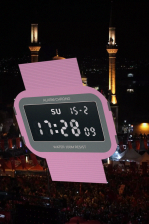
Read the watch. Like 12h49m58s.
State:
17h28m09s
